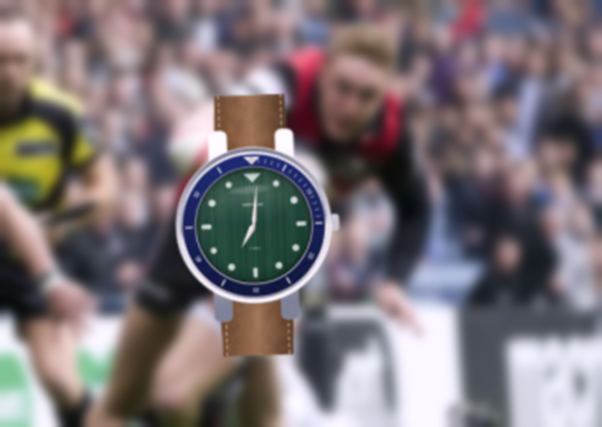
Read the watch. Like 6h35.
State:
7h01
